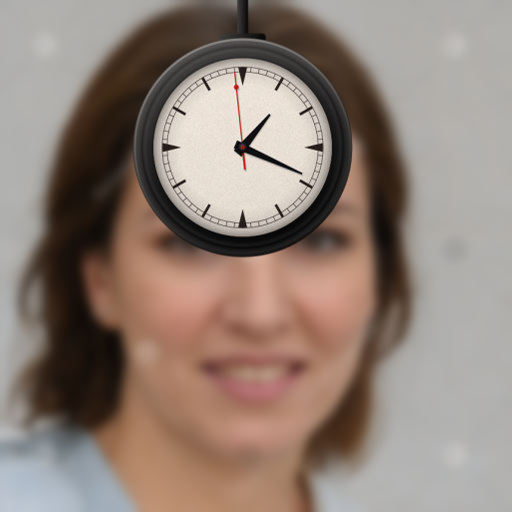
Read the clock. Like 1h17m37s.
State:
1h18m59s
